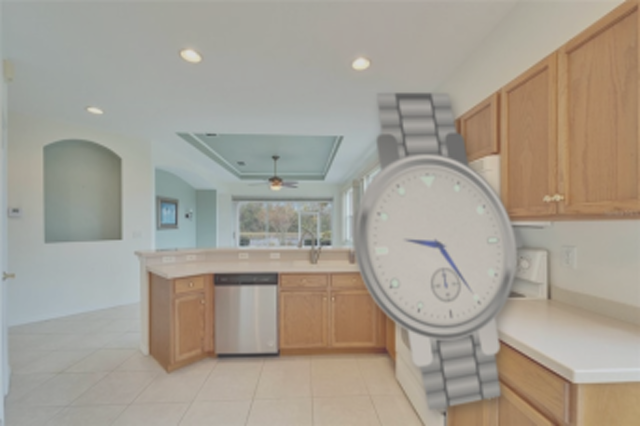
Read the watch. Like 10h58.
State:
9h25
